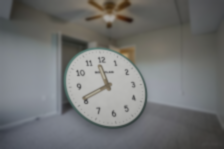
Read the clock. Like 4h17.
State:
11h41
